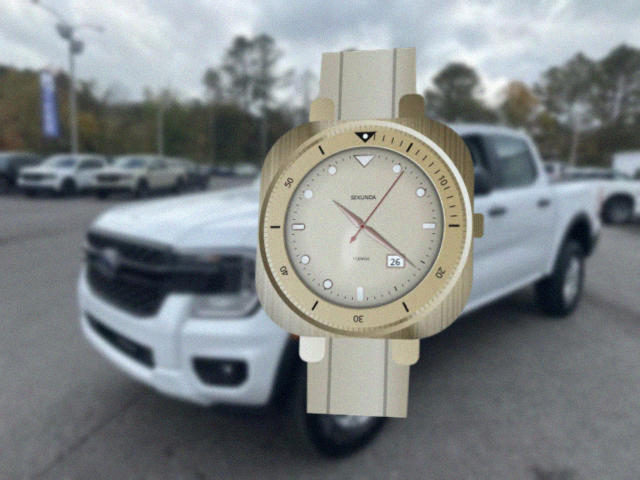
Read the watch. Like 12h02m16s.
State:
10h21m06s
